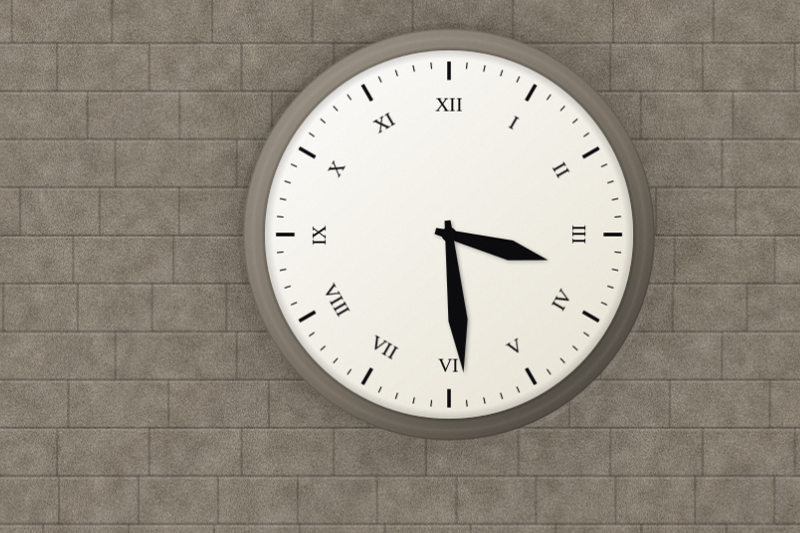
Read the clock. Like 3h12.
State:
3h29
